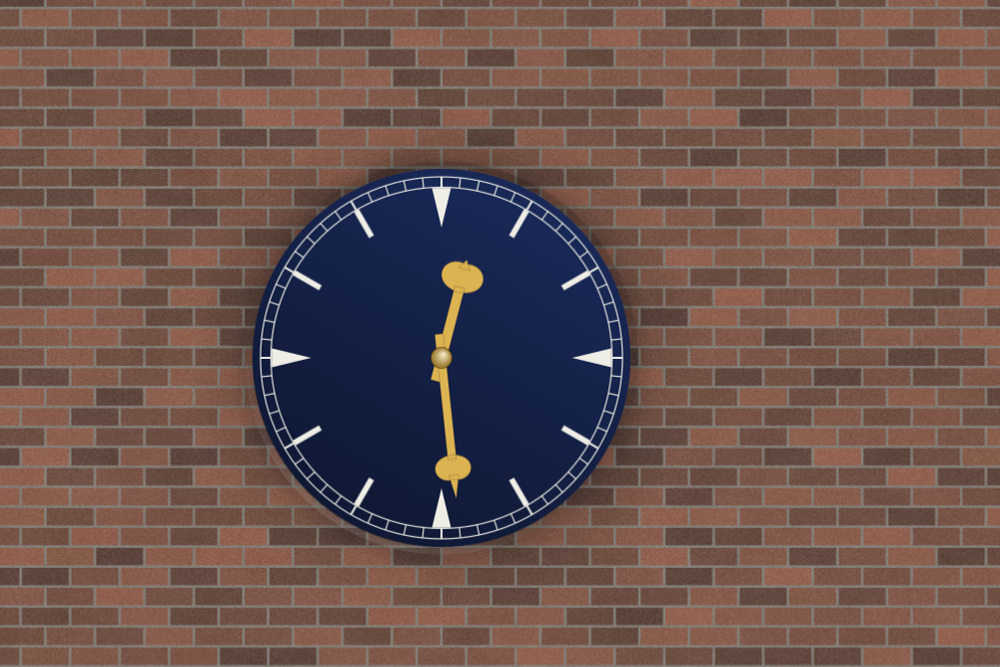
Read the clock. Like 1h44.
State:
12h29
